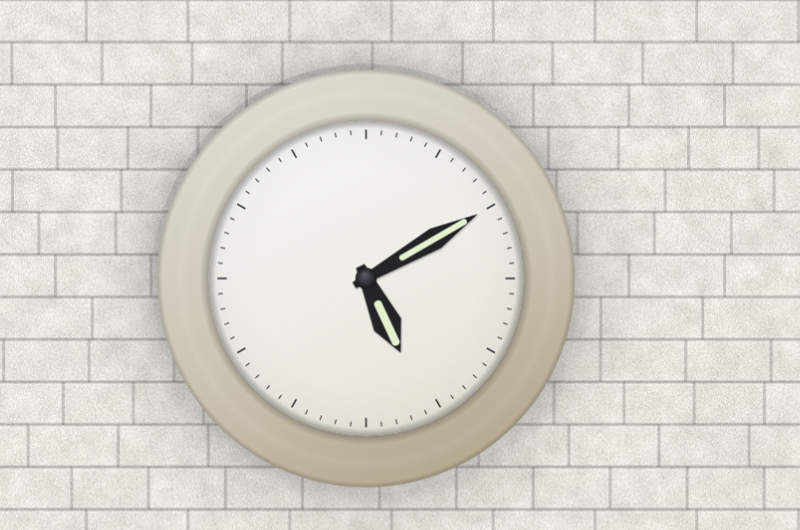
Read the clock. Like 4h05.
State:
5h10
